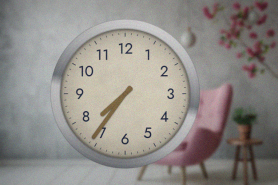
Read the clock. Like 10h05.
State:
7h36
